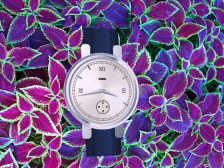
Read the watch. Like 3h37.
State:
3h43
